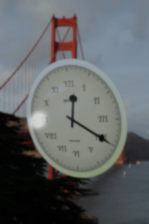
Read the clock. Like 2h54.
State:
12h20
